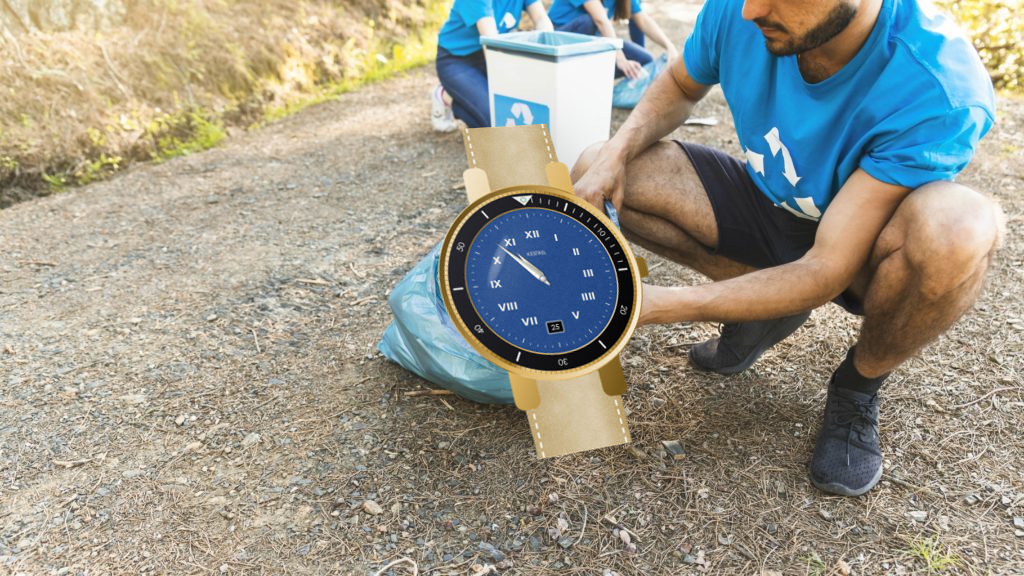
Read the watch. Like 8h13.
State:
10h53
